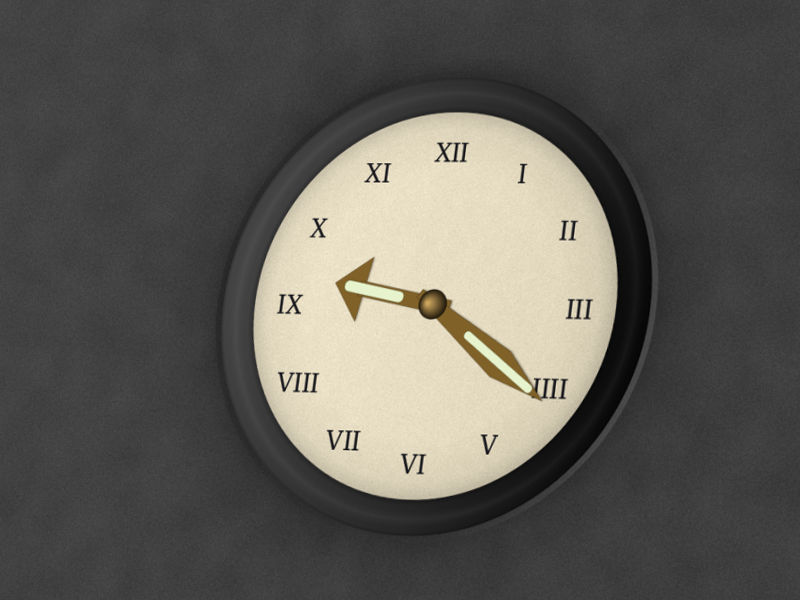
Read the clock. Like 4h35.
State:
9h21
